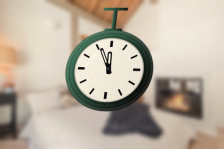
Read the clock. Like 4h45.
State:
11h56
